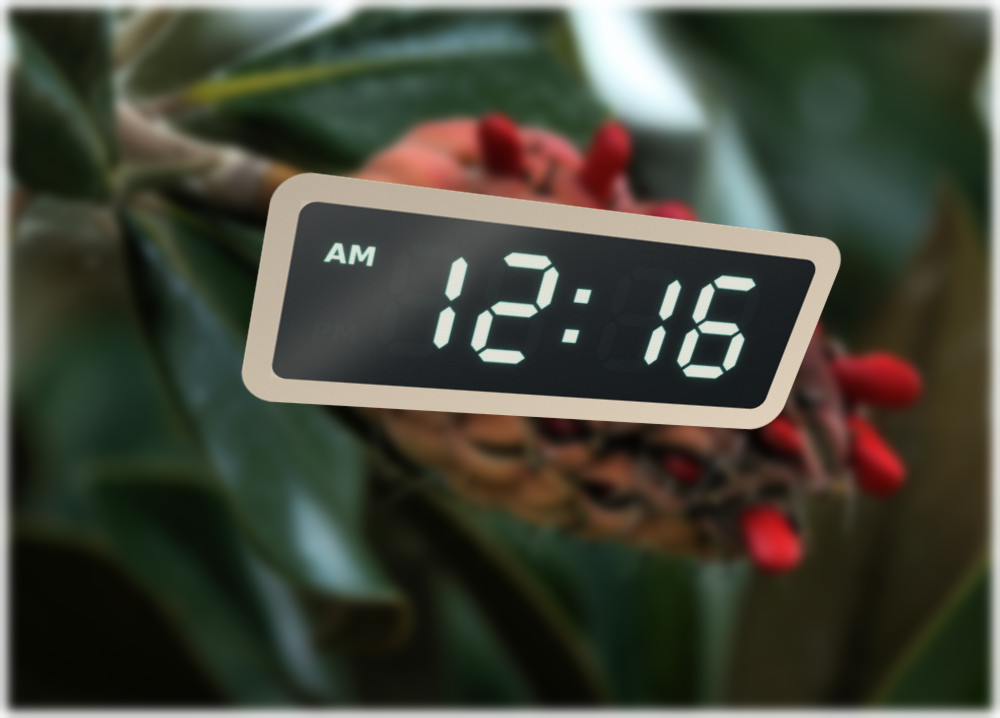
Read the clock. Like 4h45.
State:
12h16
